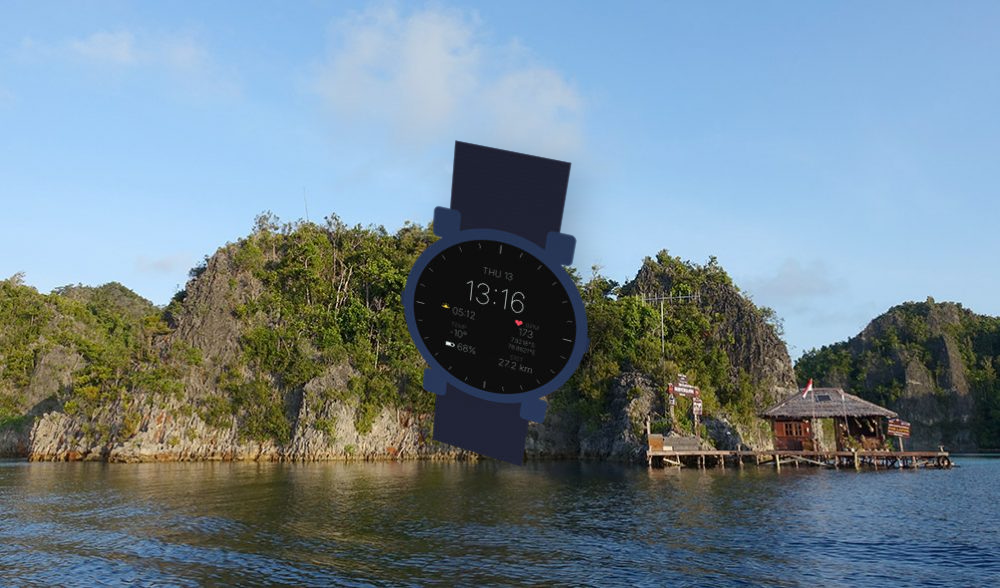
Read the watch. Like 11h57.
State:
13h16
